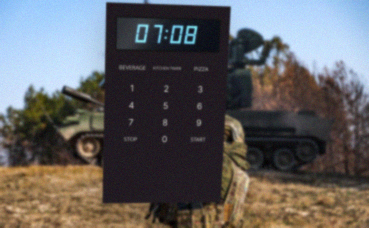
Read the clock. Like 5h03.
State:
7h08
